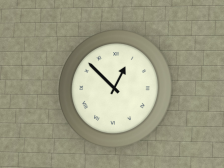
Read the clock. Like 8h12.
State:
12h52
